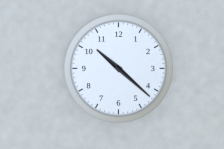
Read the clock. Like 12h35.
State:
10h22
